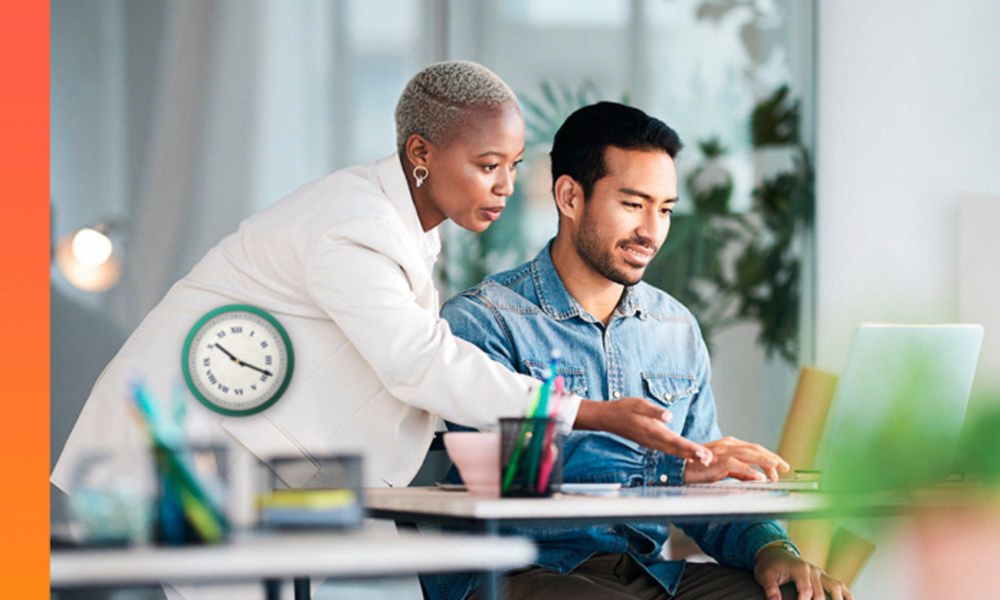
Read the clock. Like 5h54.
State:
10h19
